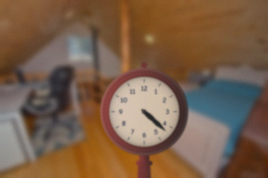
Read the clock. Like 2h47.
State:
4h22
